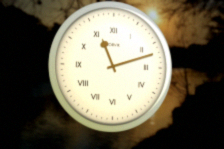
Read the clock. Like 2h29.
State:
11h12
